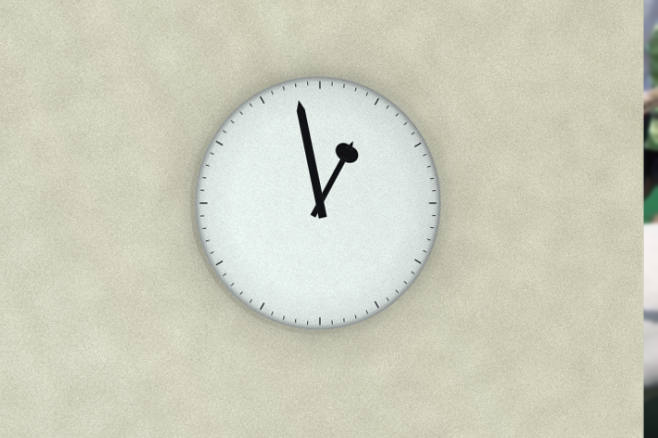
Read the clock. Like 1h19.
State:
12h58
